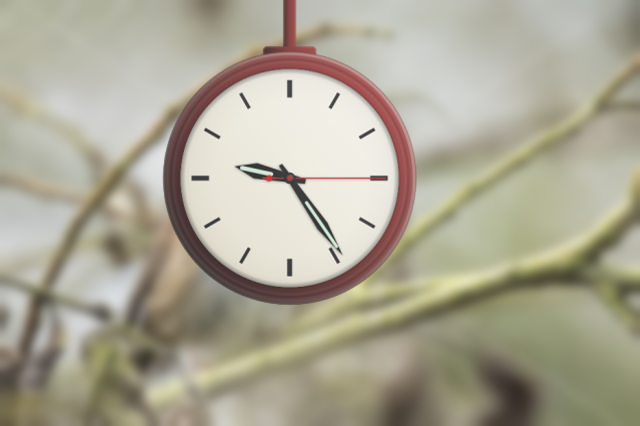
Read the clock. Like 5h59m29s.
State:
9h24m15s
